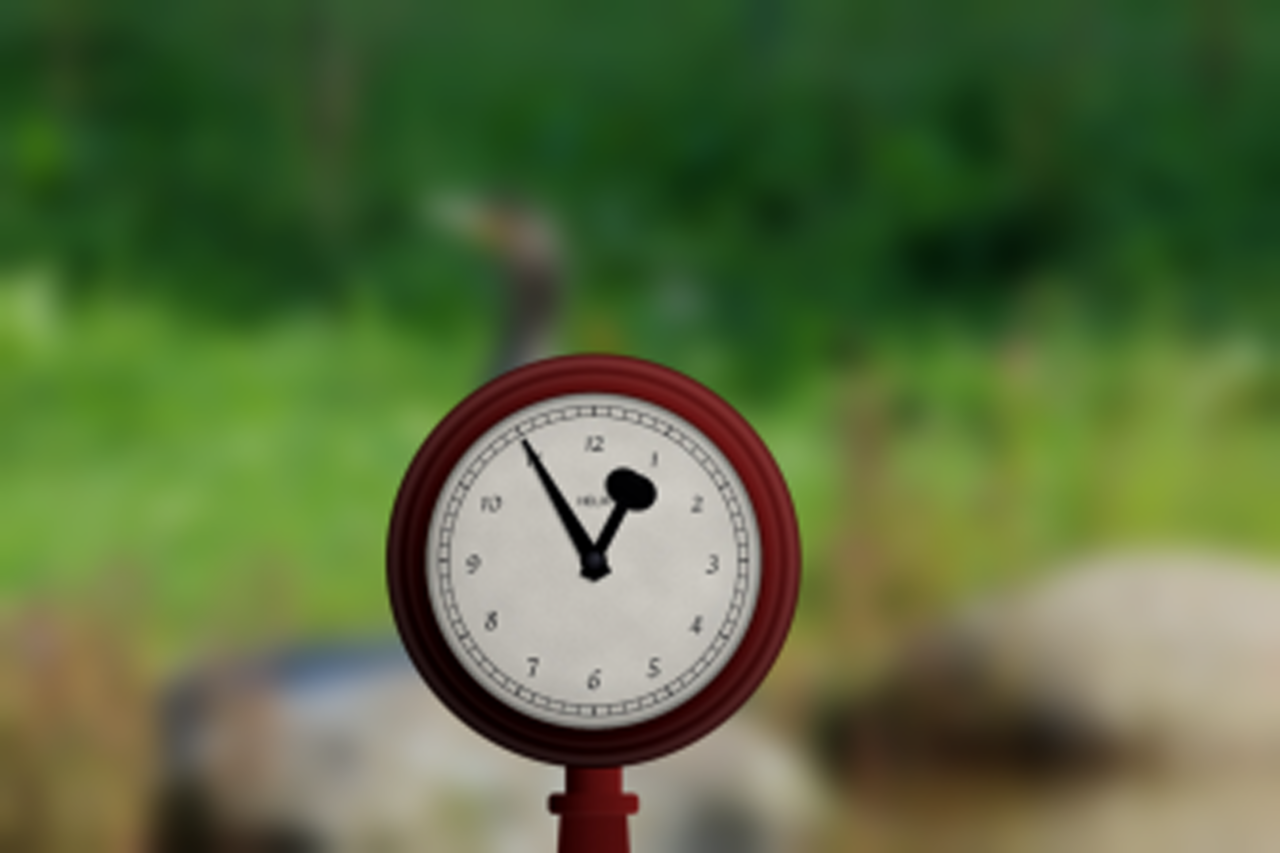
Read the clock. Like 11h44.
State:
12h55
